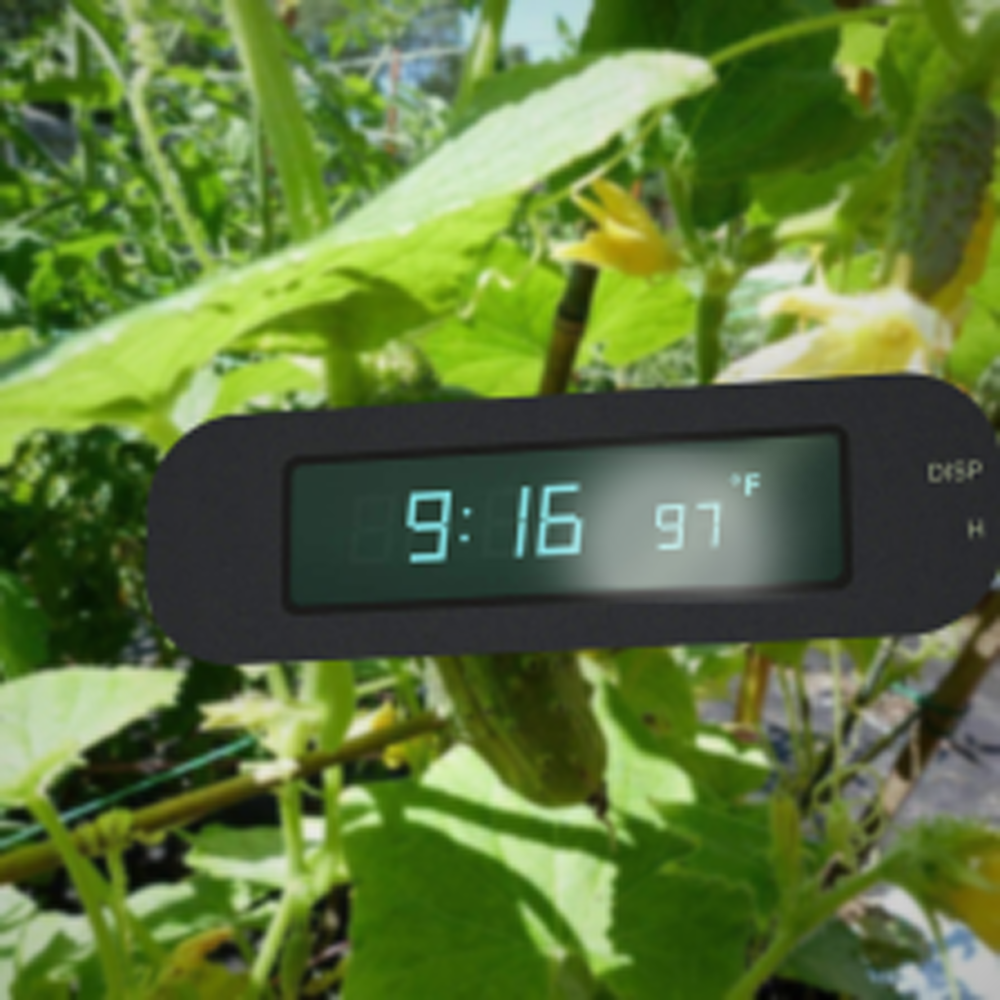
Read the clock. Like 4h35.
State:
9h16
